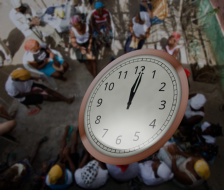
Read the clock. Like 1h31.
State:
12h01
